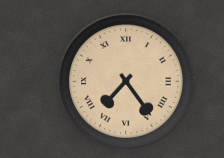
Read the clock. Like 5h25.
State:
7h24
